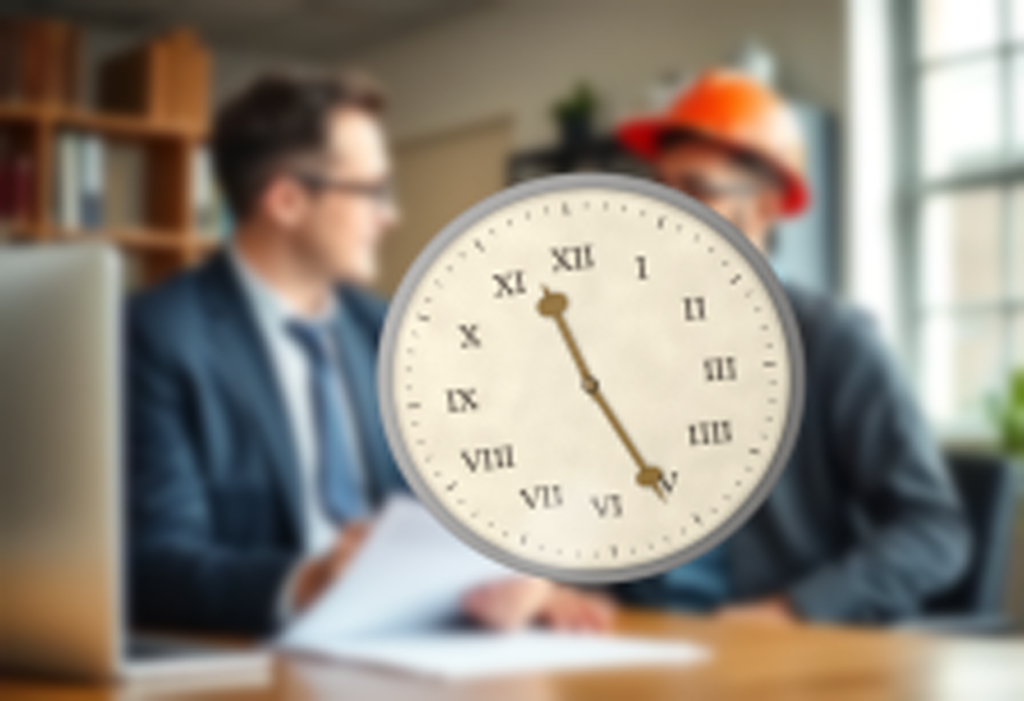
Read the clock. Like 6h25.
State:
11h26
